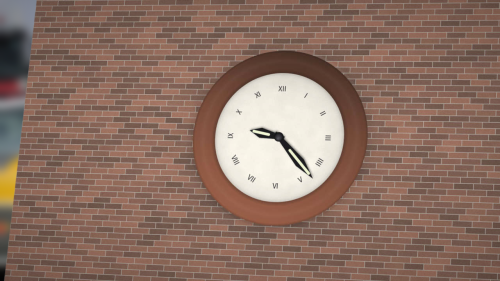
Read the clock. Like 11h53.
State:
9h23
